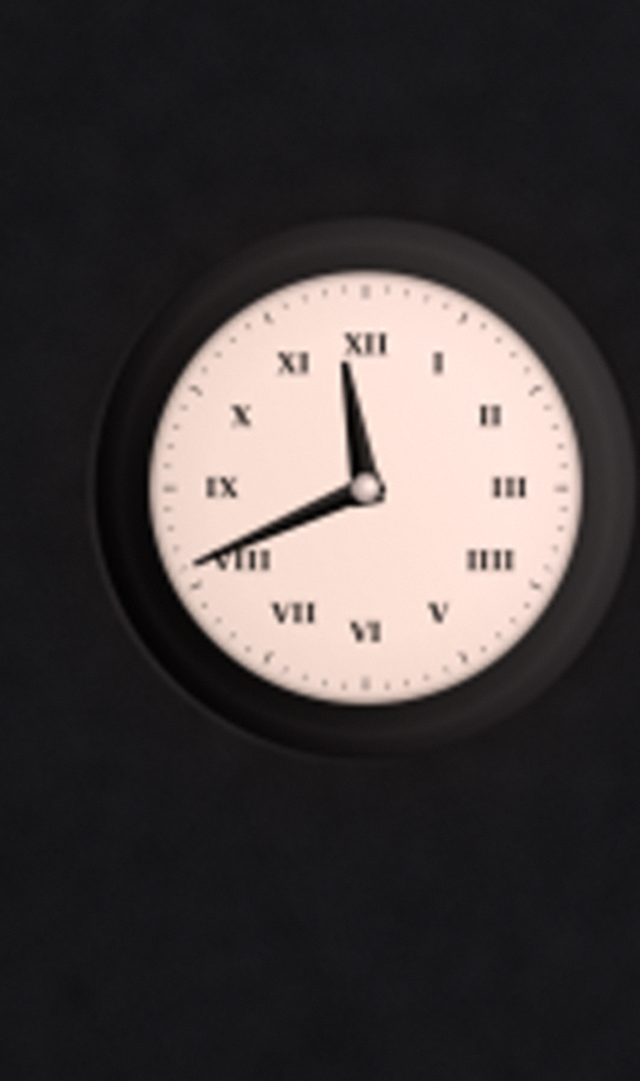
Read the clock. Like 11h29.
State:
11h41
